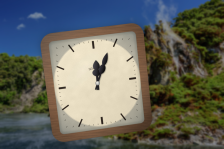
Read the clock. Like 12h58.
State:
12h04
